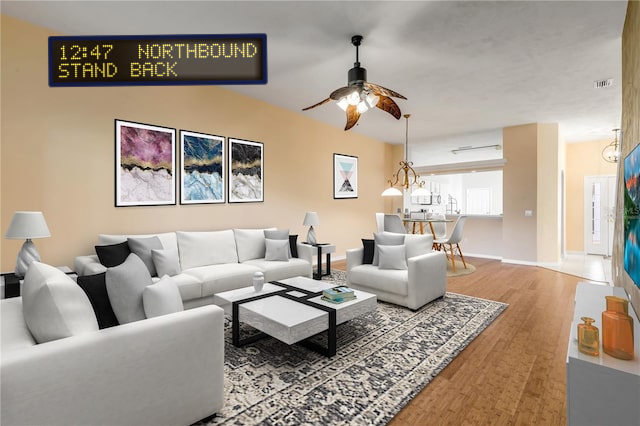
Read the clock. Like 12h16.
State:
12h47
